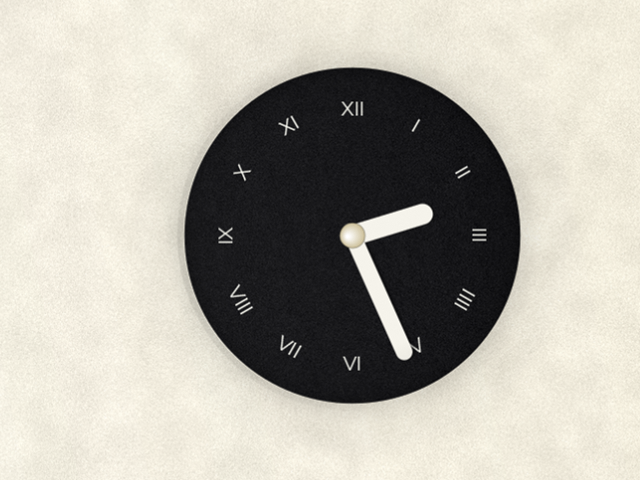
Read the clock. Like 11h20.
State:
2h26
